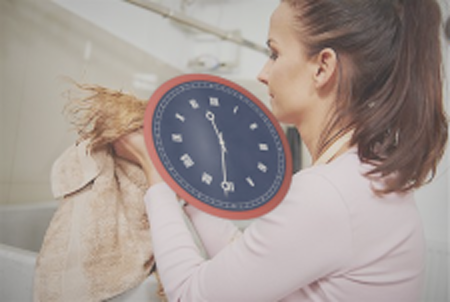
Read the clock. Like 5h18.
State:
11h31
